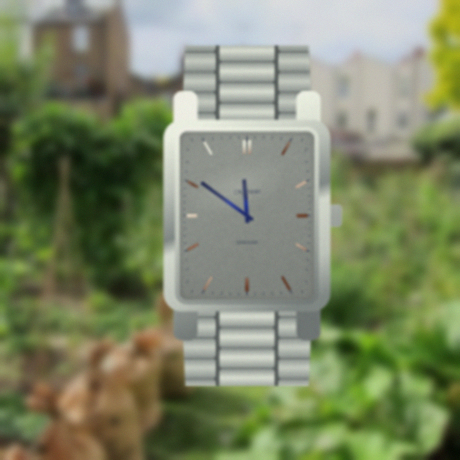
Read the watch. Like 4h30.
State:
11h51
